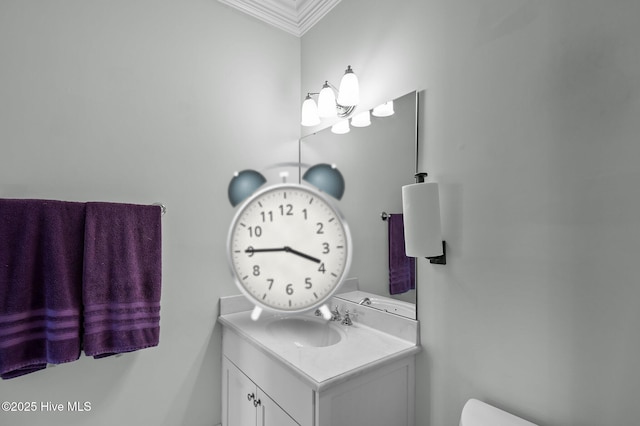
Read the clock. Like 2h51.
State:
3h45
